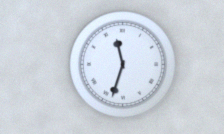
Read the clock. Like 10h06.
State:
11h33
